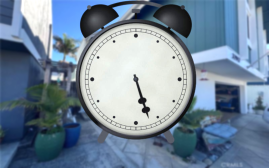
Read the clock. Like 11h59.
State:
5h27
